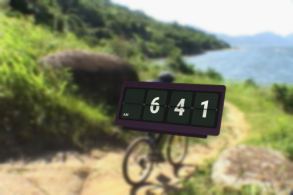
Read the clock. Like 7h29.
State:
6h41
